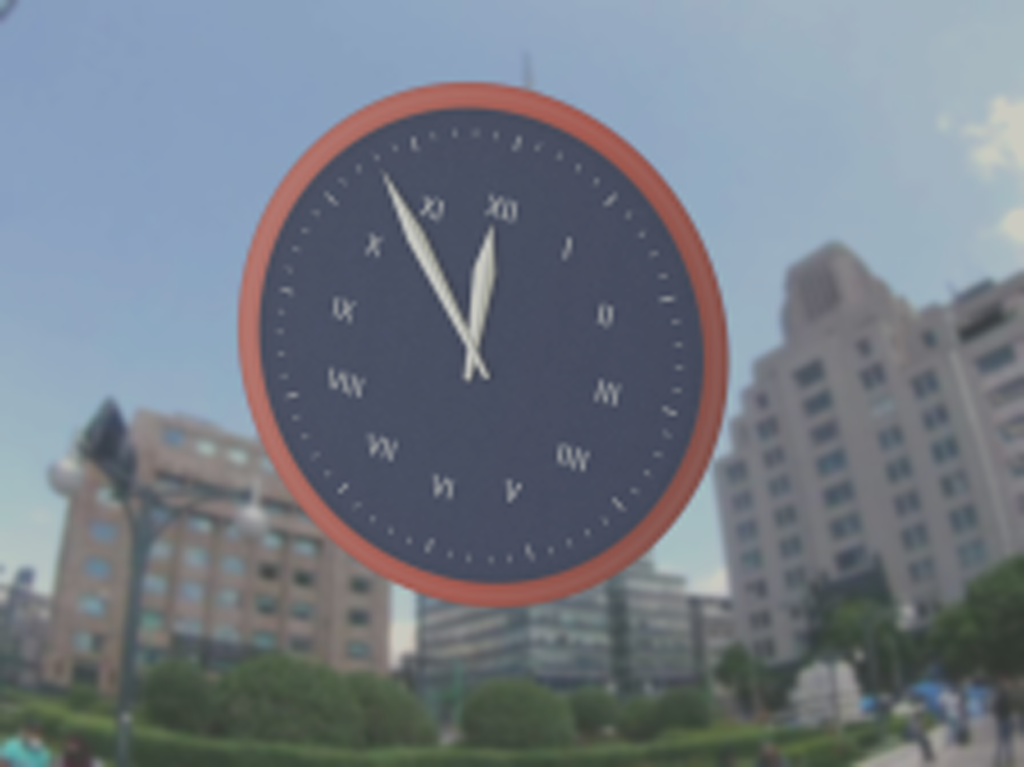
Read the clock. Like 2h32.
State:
11h53
